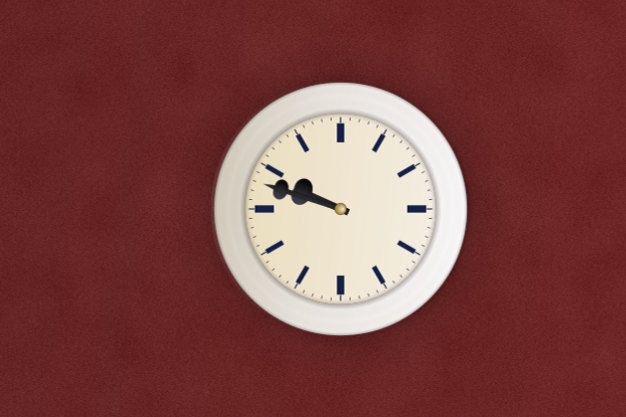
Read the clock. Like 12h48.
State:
9h48
